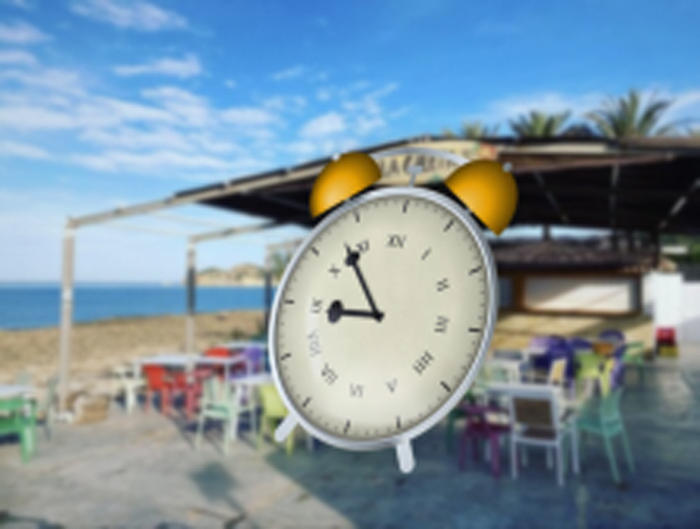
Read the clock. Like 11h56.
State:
8h53
